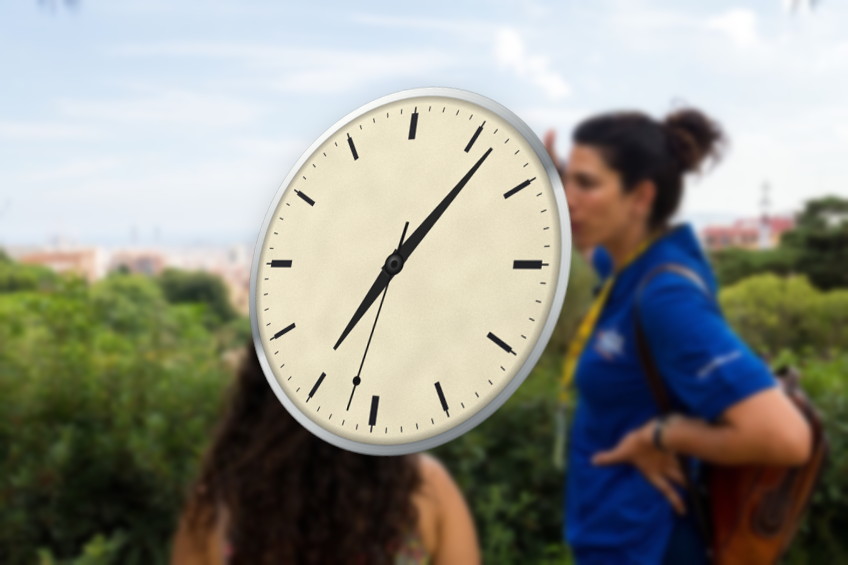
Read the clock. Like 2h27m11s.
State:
7h06m32s
